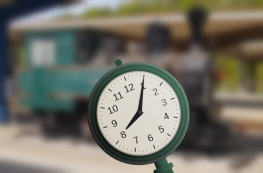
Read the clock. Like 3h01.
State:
8h05
